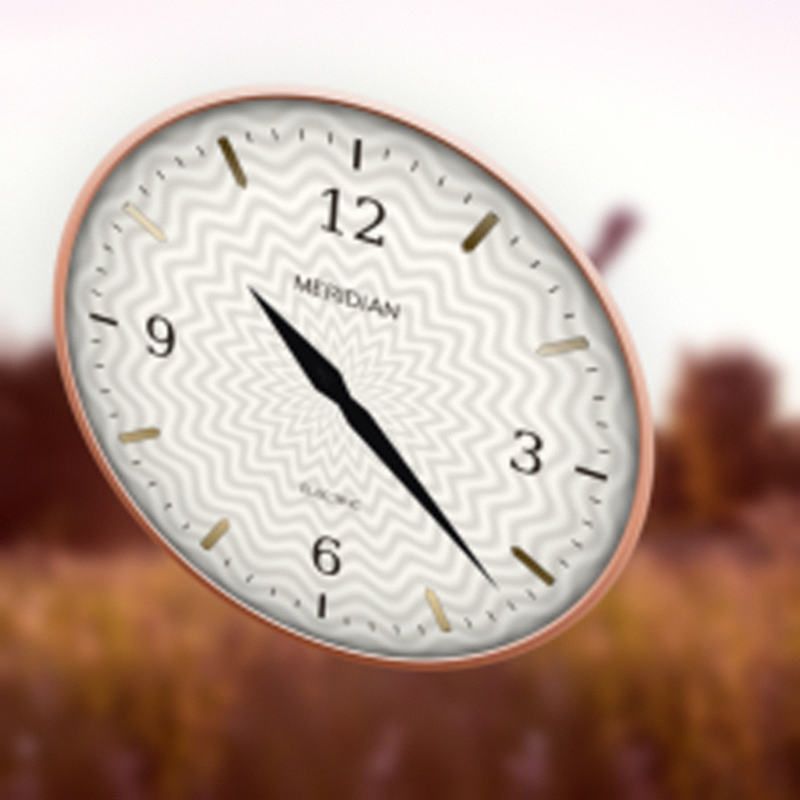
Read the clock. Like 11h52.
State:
10h22
